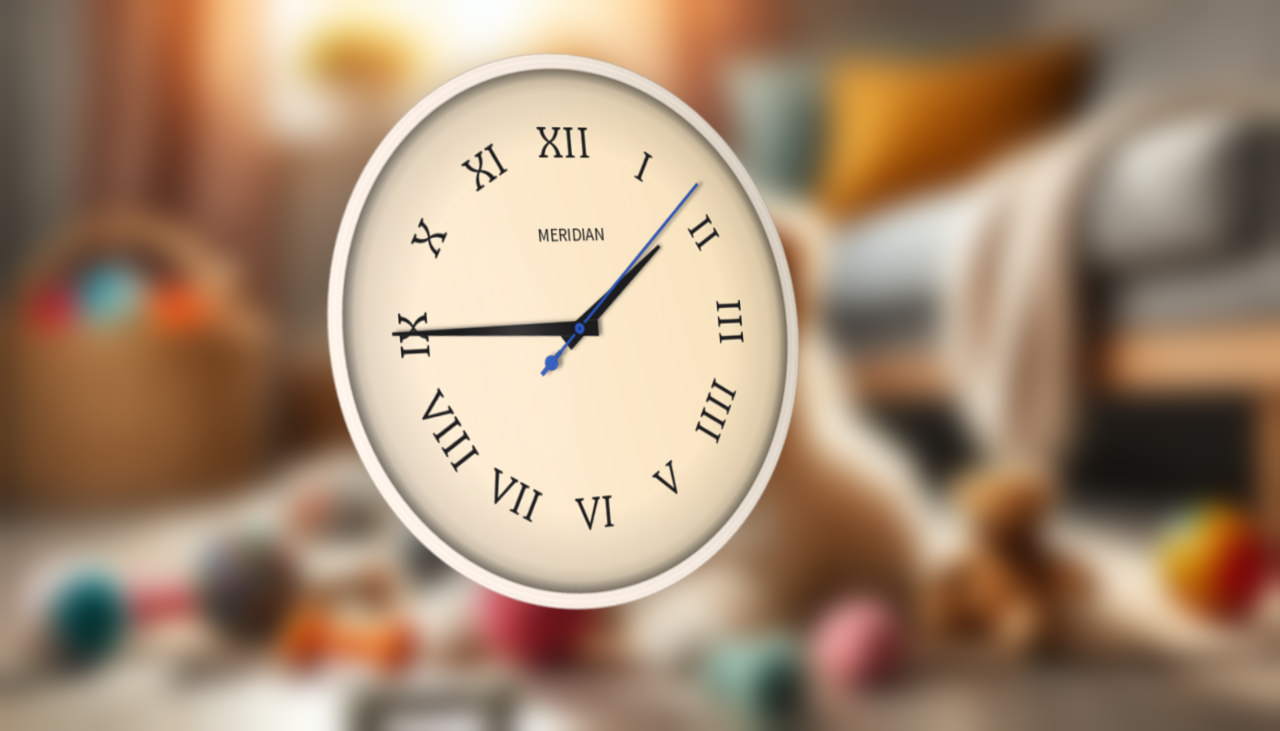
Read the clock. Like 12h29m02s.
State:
1h45m08s
